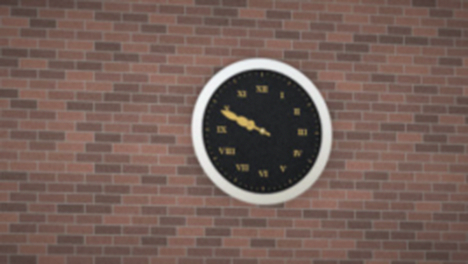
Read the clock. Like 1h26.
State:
9h49
